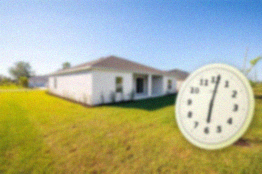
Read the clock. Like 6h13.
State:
6h01
